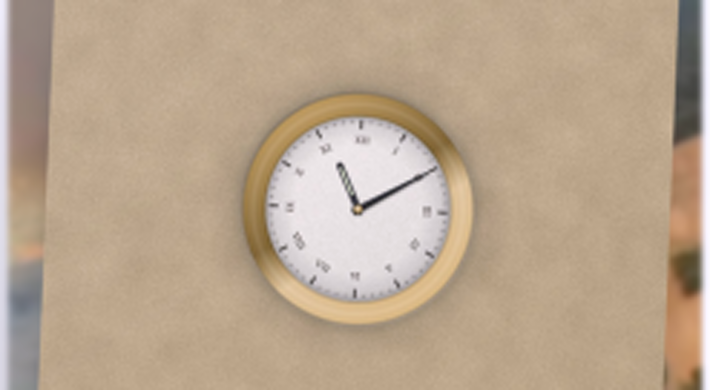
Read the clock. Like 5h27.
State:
11h10
